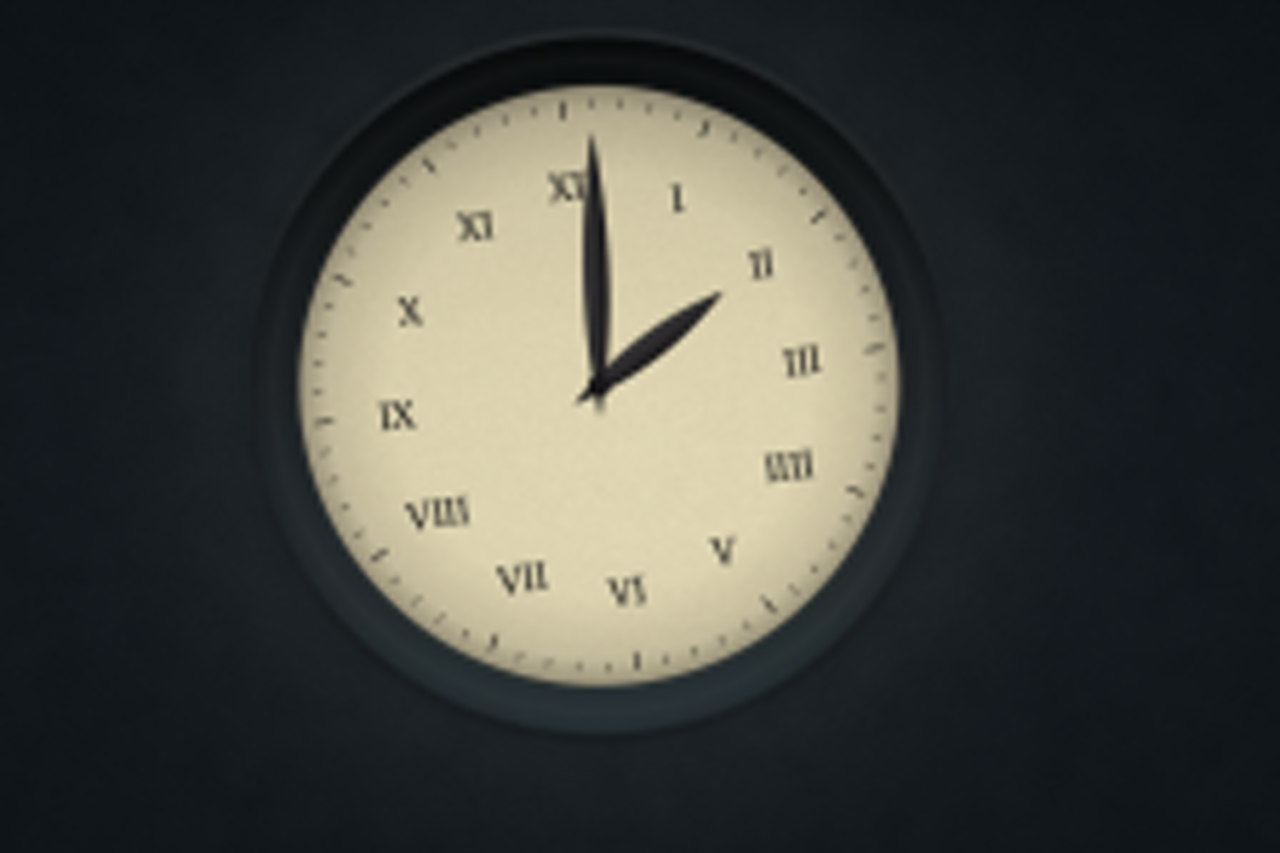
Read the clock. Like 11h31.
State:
2h01
